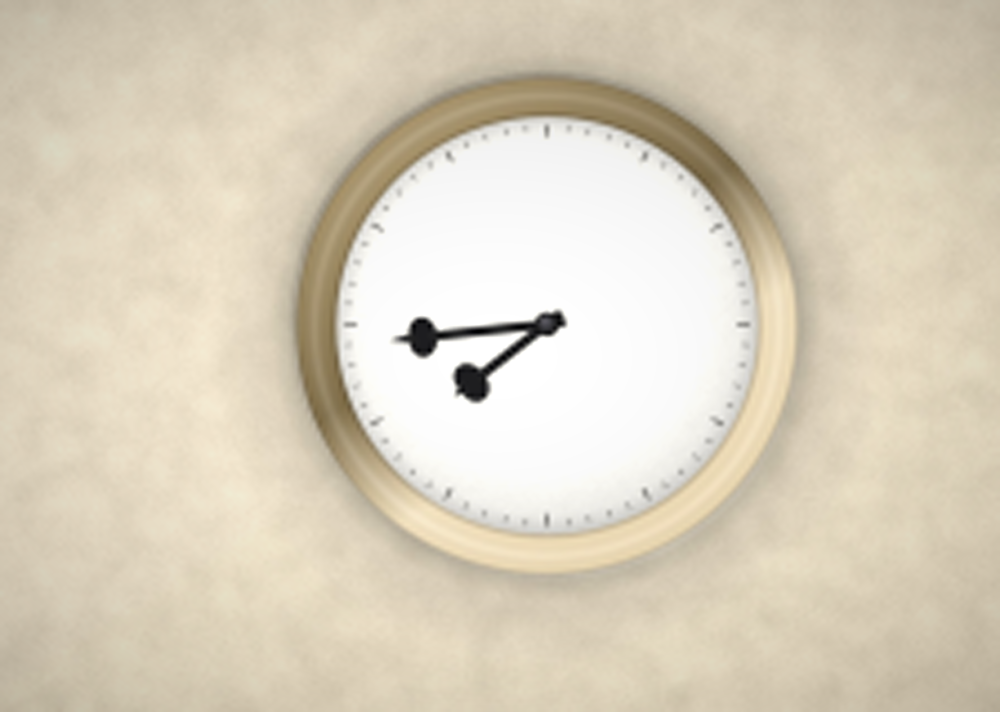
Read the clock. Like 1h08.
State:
7h44
